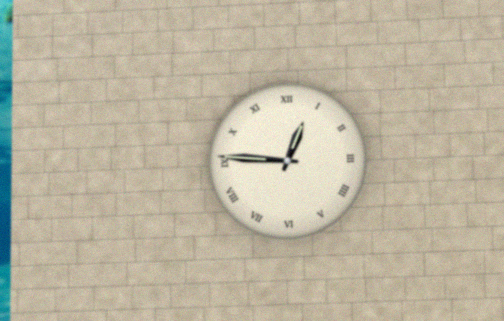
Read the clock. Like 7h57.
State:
12h46
